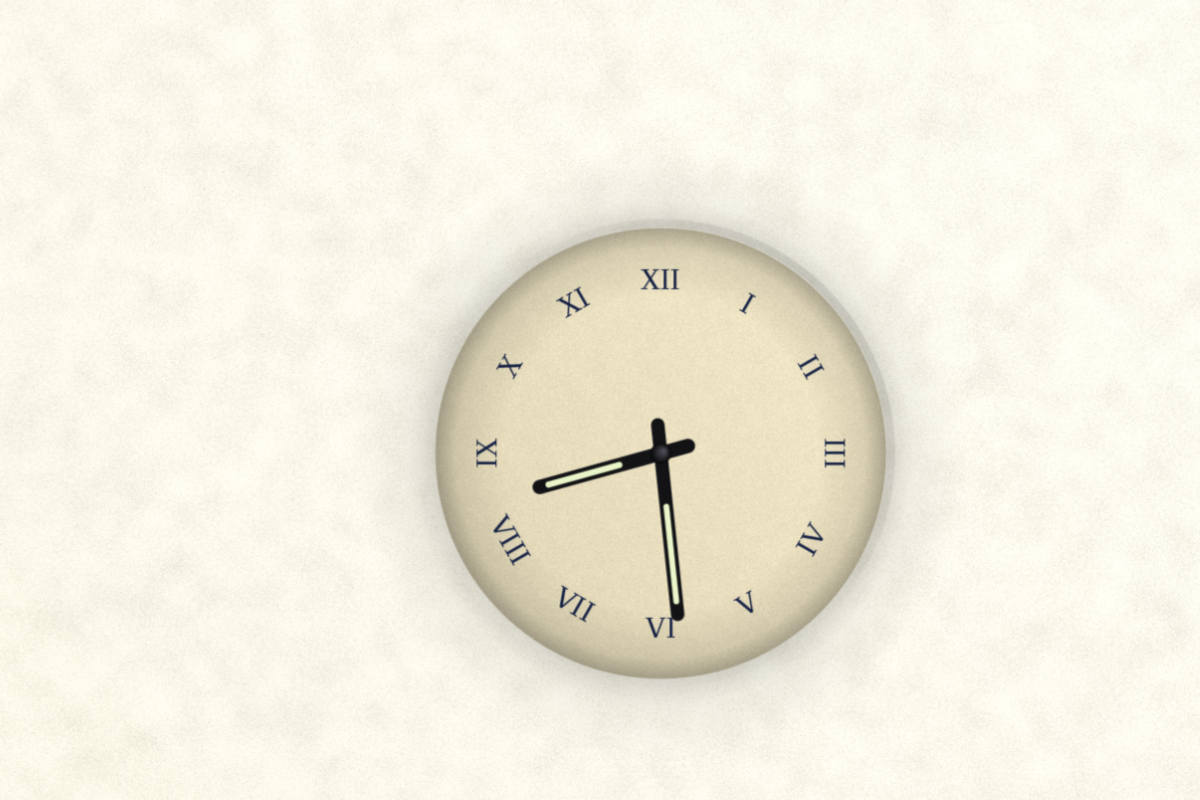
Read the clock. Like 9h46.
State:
8h29
